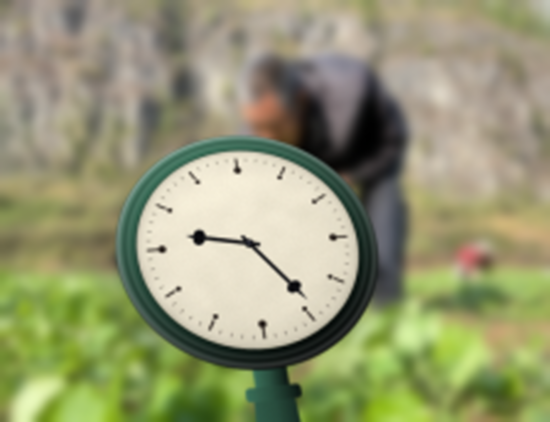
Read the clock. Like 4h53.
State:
9h24
